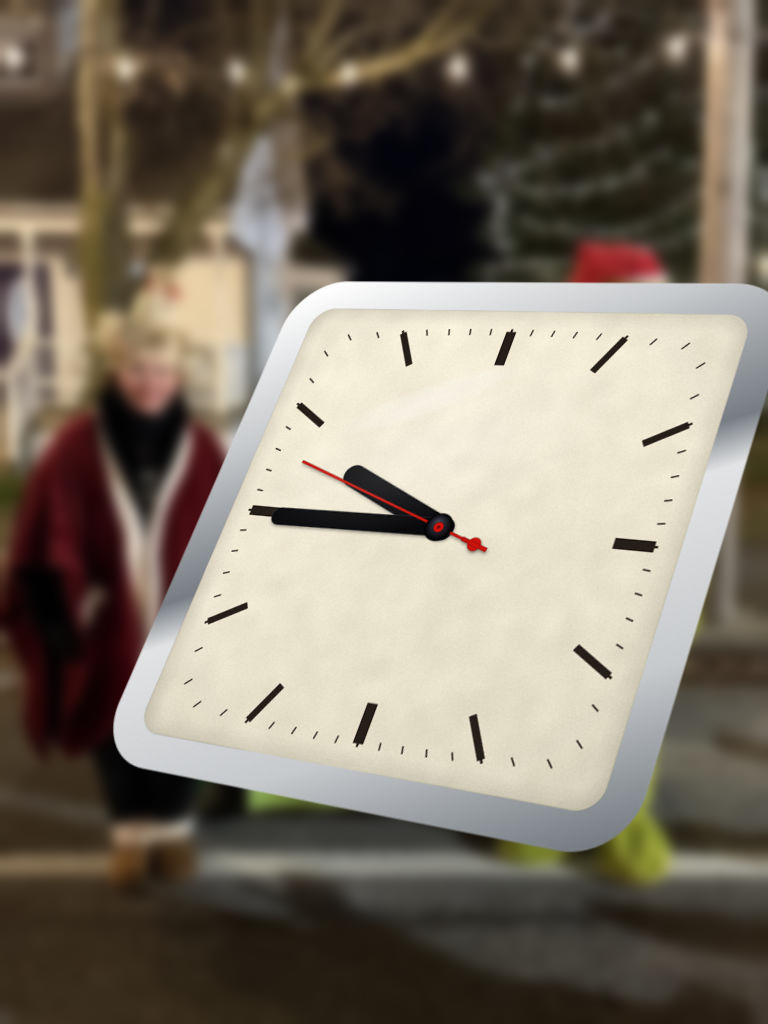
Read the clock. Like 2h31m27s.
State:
9h44m48s
